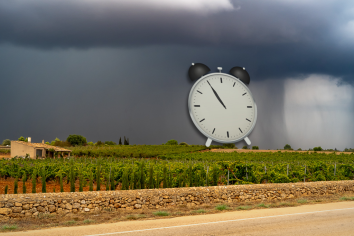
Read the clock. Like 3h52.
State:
10h55
